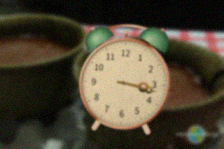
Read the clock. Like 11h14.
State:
3h17
